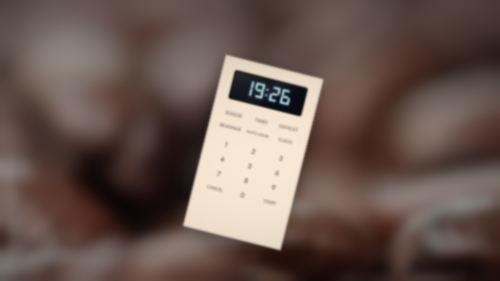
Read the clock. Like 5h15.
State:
19h26
